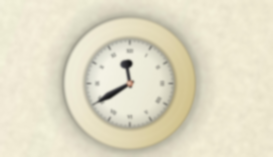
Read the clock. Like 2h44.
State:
11h40
